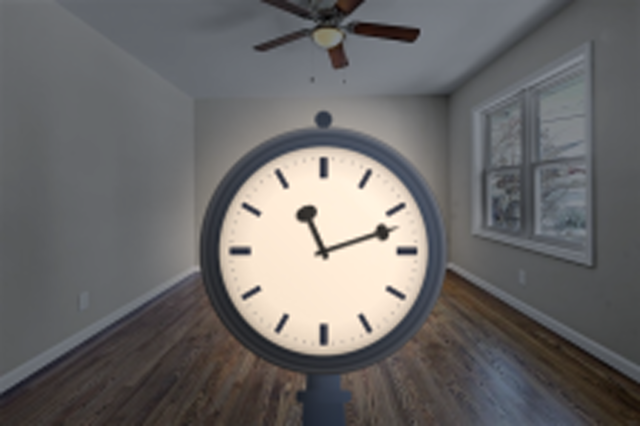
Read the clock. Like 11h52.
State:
11h12
